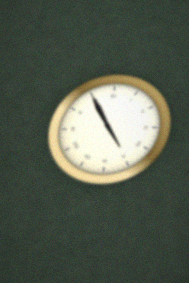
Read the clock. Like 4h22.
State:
4h55
